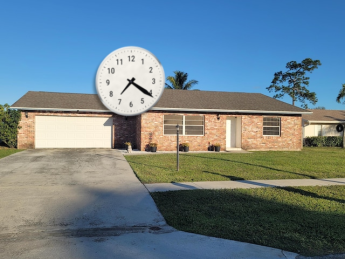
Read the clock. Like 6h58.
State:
7h21
